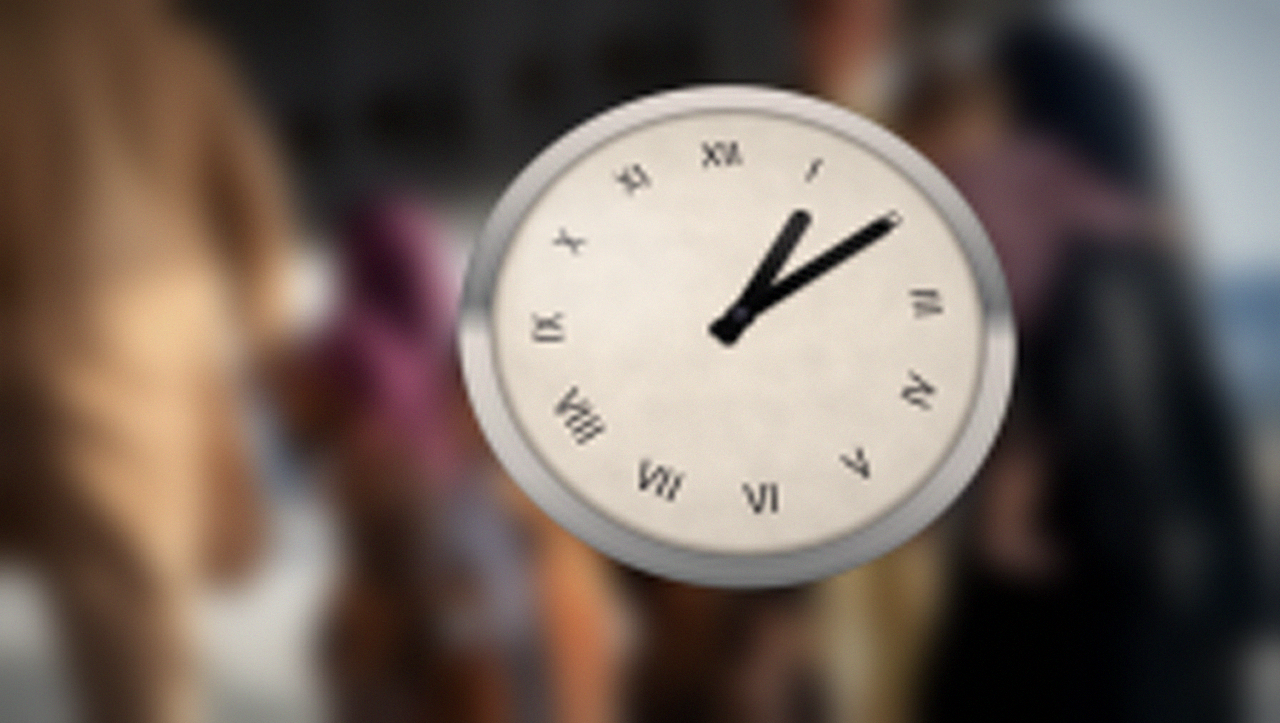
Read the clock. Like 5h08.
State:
1h10
